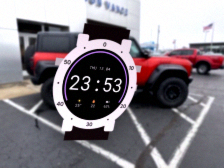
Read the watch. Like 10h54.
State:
23h53
